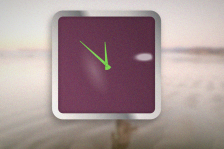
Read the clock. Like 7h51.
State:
11h52
